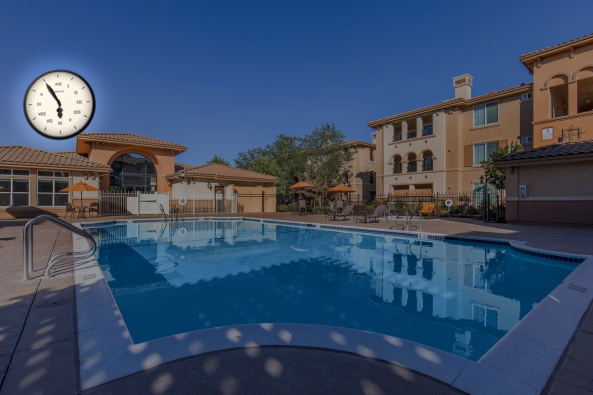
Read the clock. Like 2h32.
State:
5h55
